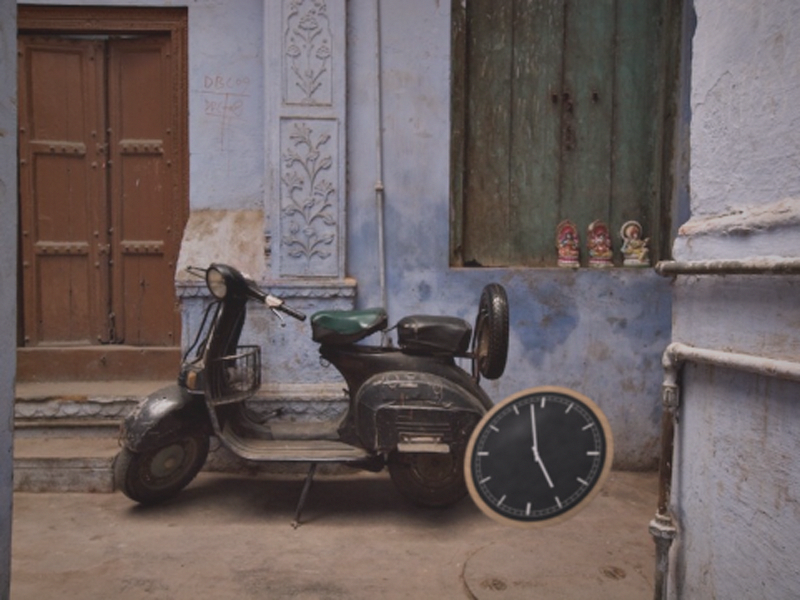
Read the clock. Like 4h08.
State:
4h58
